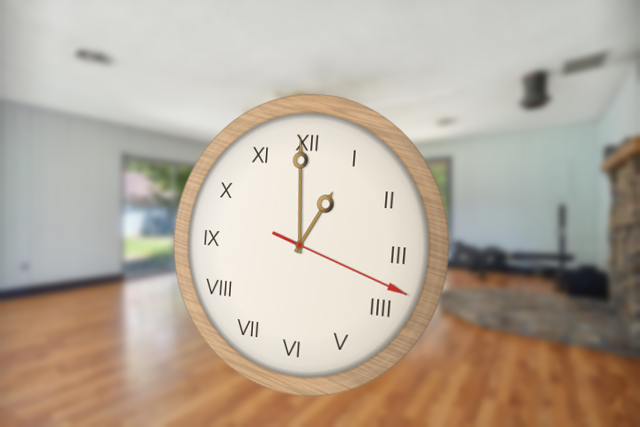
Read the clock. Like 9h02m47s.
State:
12h59m18s
